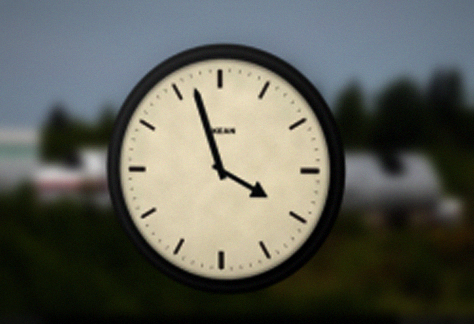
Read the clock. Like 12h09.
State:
3h57
